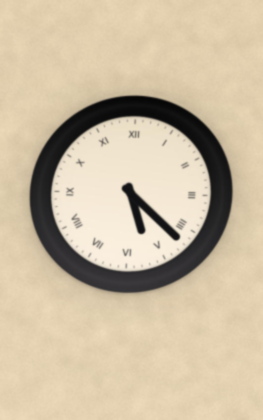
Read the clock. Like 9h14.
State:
5h22
